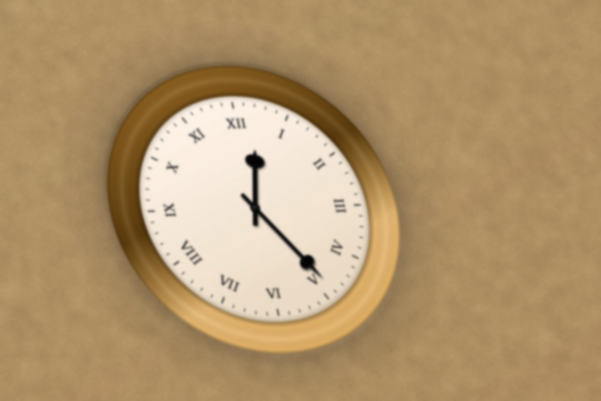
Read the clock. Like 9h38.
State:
12h24
